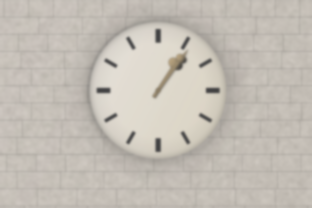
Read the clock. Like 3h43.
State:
1h06
